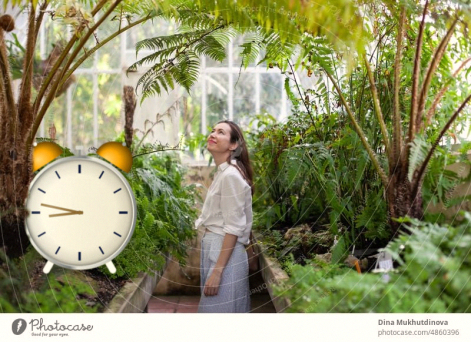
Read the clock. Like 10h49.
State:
8h47
